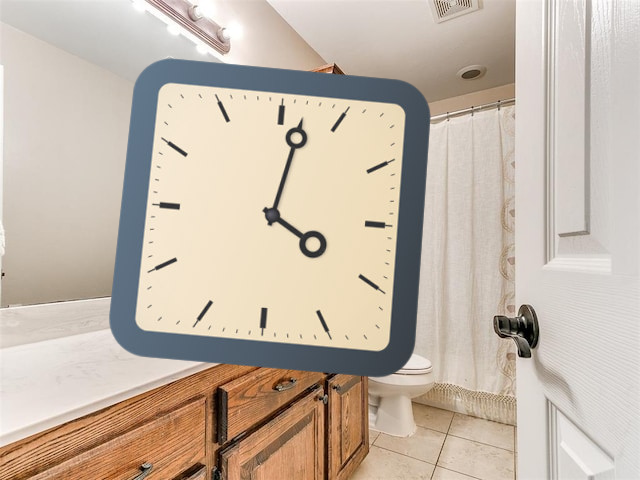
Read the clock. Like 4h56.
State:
4h02
